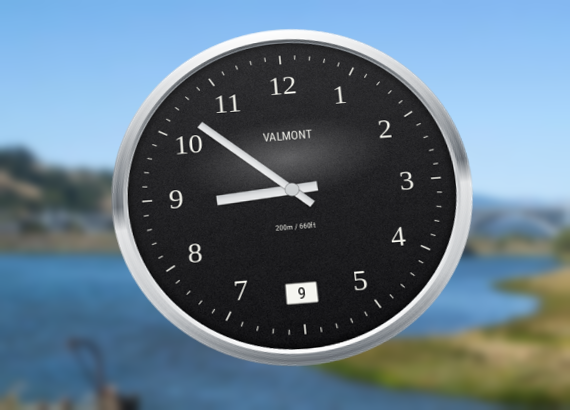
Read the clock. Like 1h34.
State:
8h52
